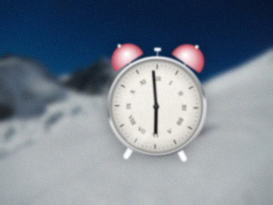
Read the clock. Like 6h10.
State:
5h59
